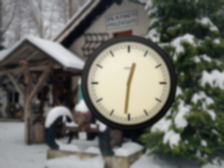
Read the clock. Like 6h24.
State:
12h31
